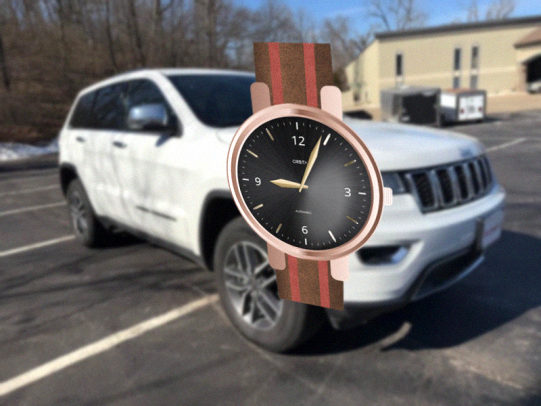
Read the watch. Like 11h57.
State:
9h04
